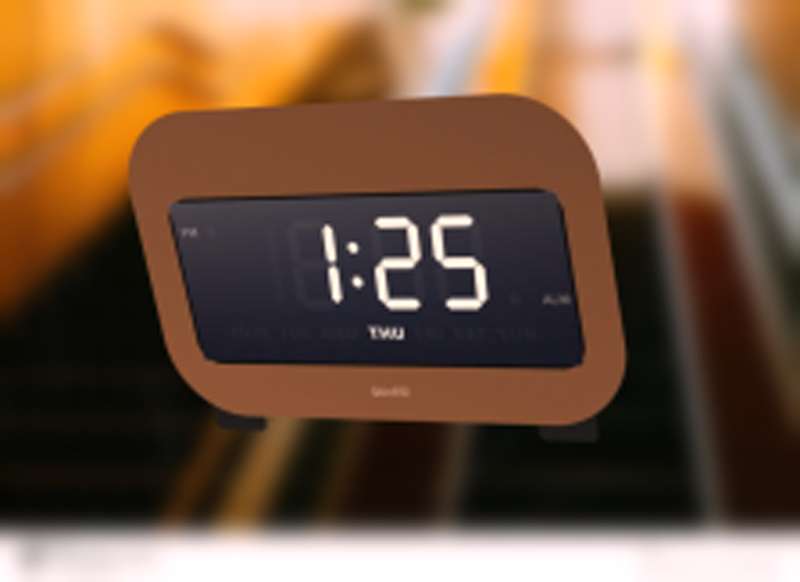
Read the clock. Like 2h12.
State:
1h25
